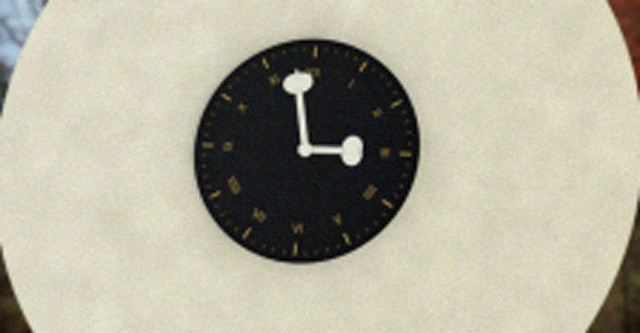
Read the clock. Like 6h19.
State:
2h58
